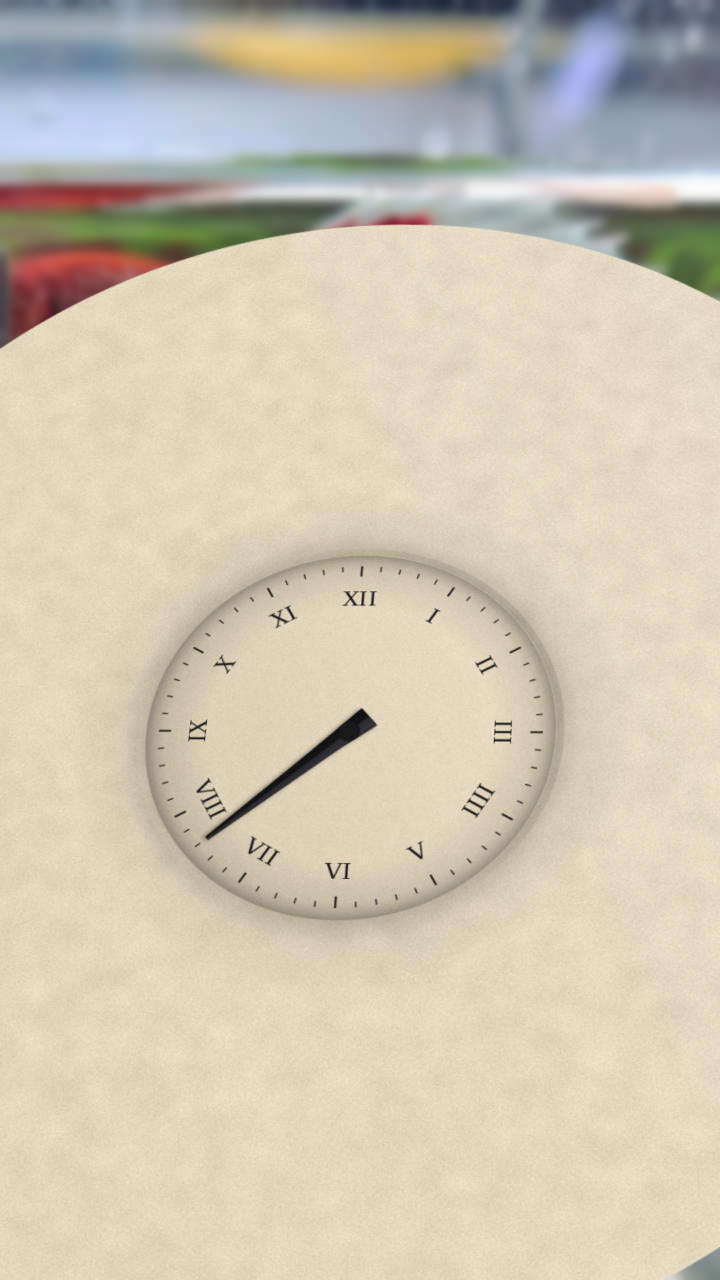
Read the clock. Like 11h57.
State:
7h38
